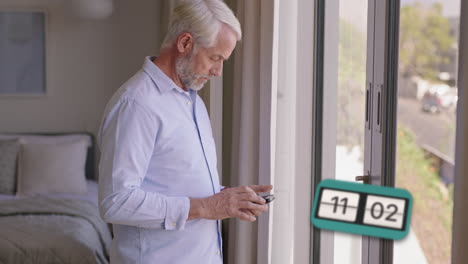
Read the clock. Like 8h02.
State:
11h02
